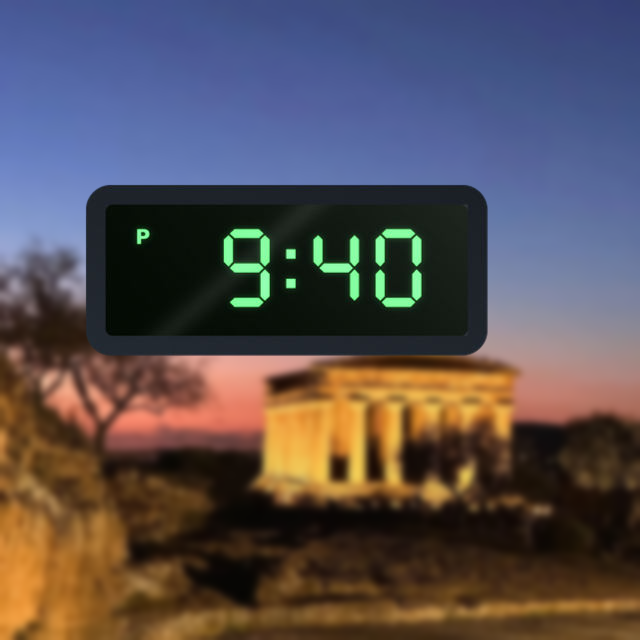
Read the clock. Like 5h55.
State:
9h40
